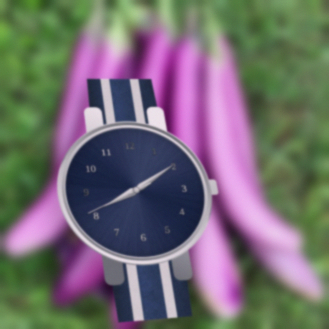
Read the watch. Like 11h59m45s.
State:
8h09m41s
